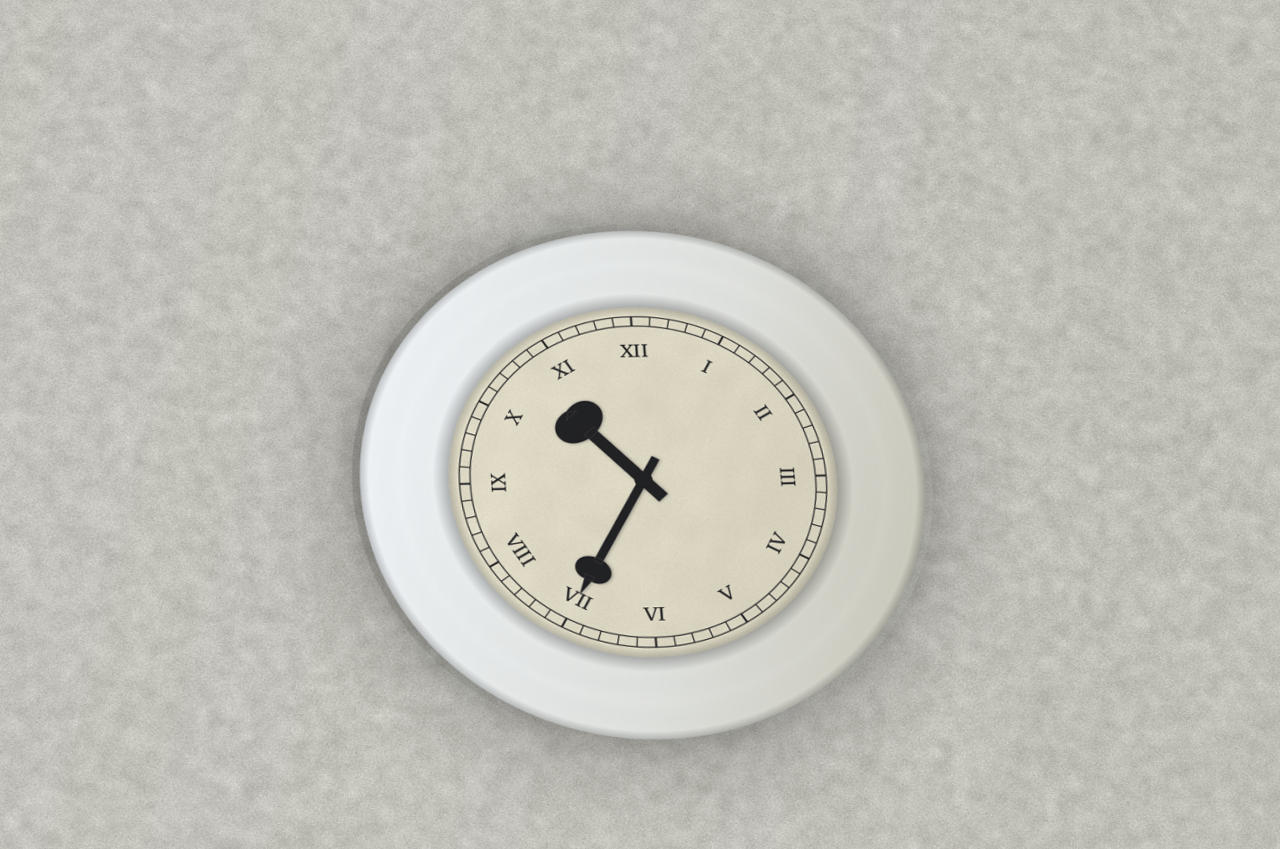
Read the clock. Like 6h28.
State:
10h35
